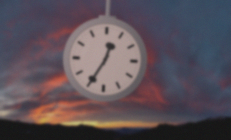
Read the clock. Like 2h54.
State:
12h35
